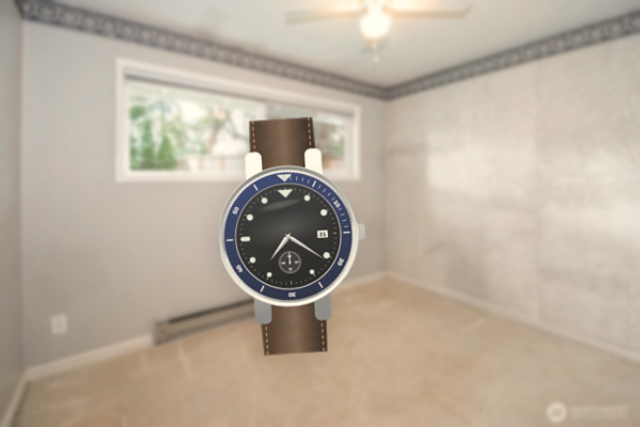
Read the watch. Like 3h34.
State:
7h21
